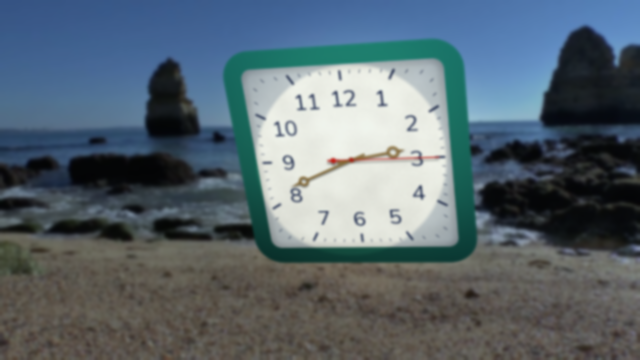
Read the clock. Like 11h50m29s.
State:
2h41m15s
